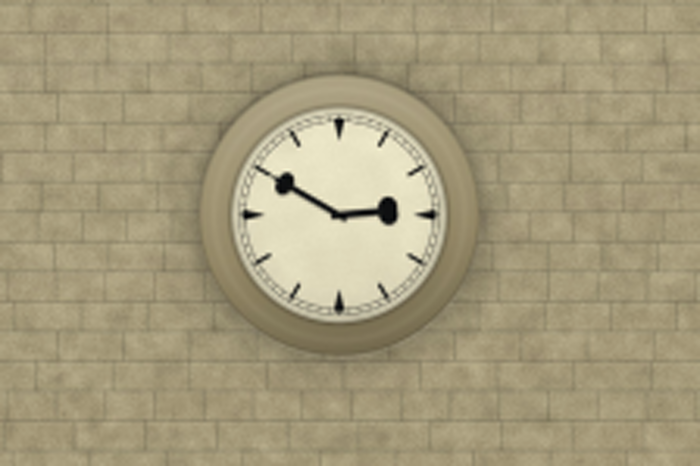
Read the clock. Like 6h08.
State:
2h50
